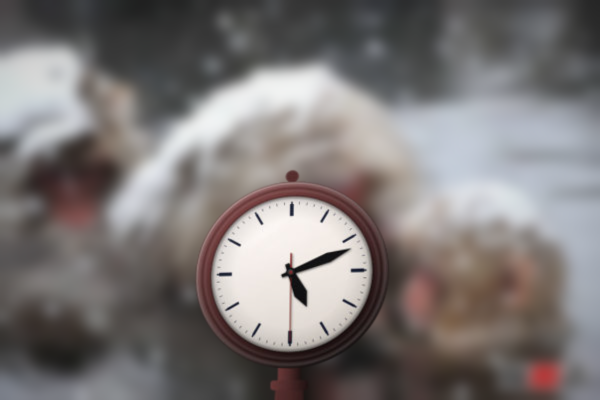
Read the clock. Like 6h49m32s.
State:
5h11m30s
